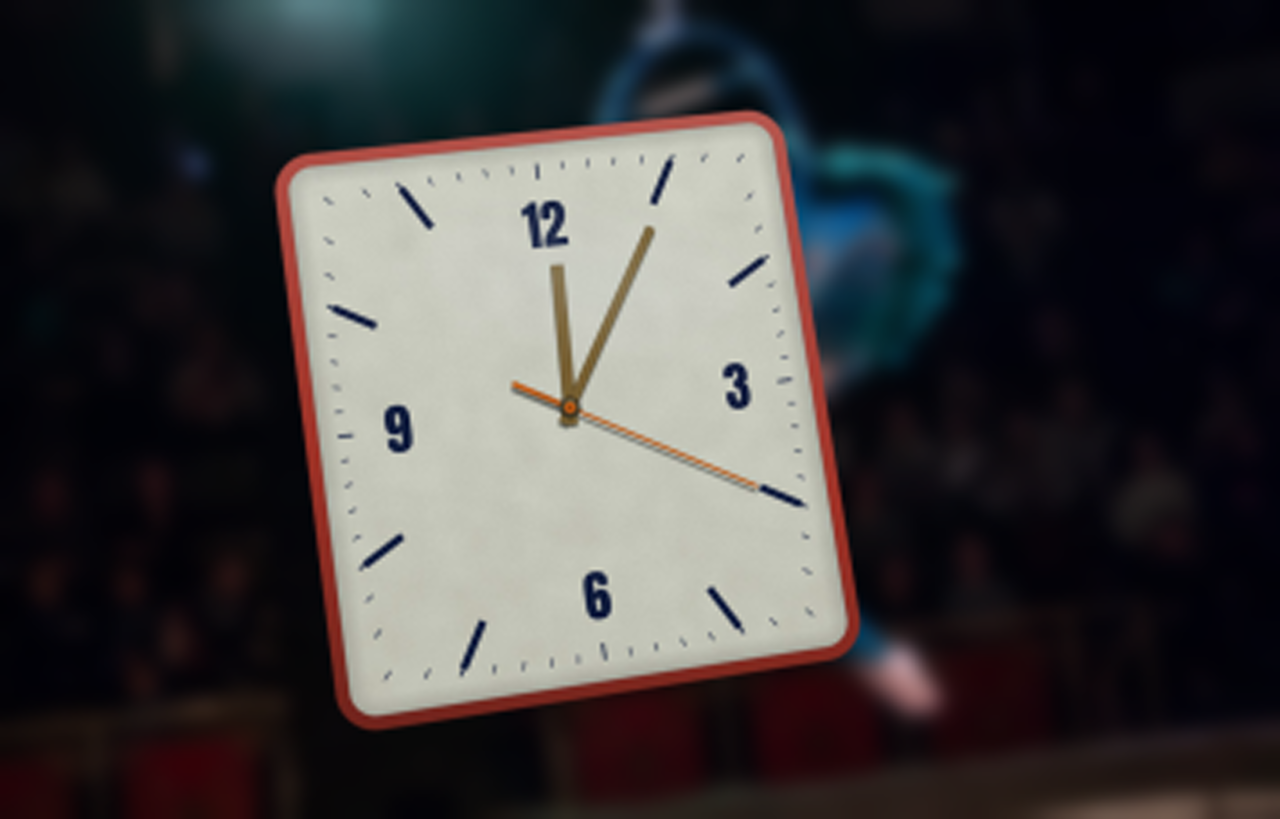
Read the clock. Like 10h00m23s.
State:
12h05m20s
